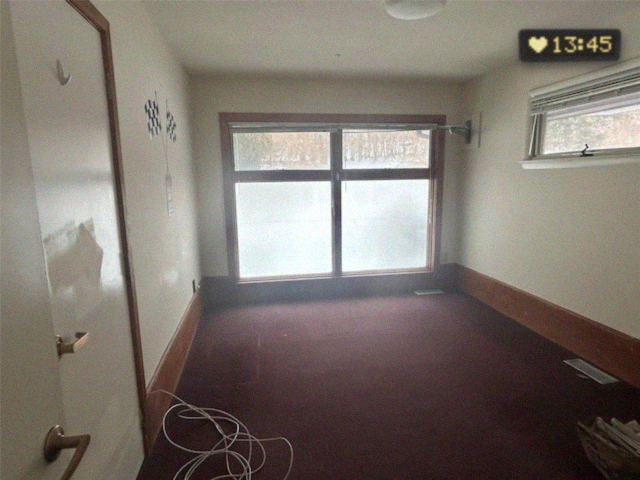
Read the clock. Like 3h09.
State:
13h45
